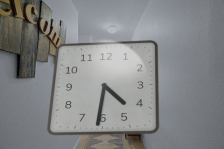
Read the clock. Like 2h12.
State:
4h31
